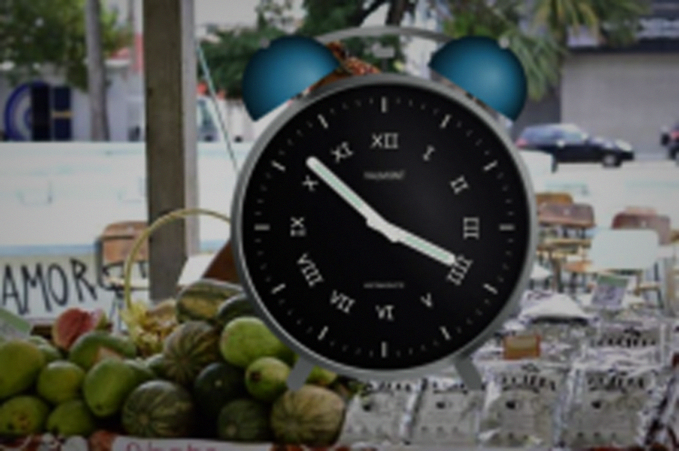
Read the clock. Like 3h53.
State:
3h52
